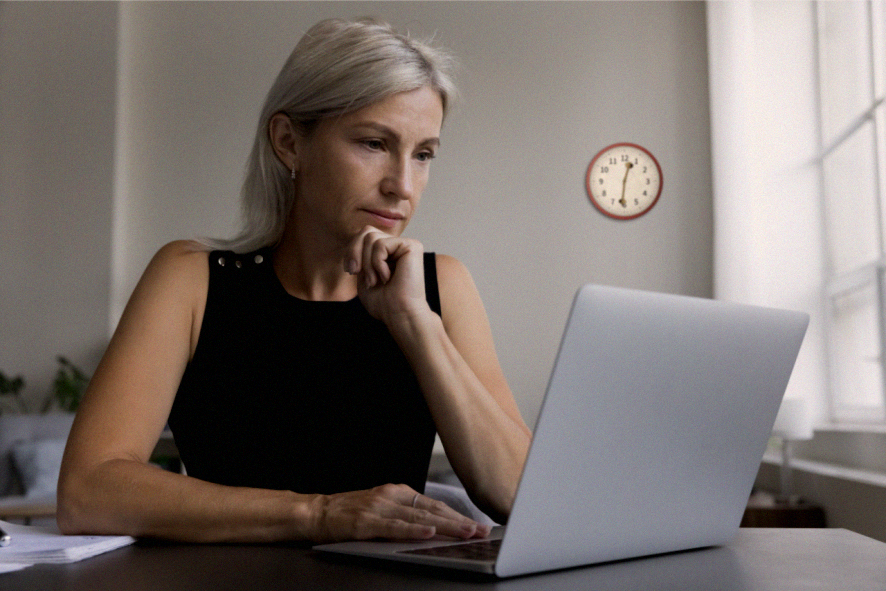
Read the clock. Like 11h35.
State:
12h31
